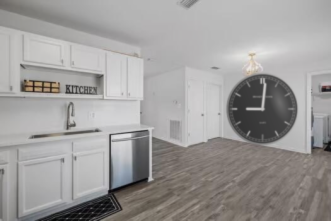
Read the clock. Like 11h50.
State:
9h01
